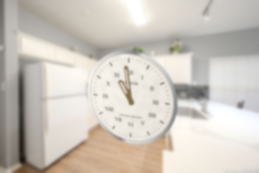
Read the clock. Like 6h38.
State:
10h59
